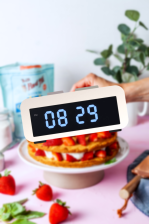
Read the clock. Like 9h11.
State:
8h29
